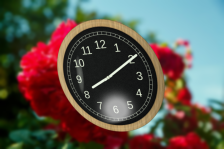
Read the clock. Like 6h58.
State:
8h10
